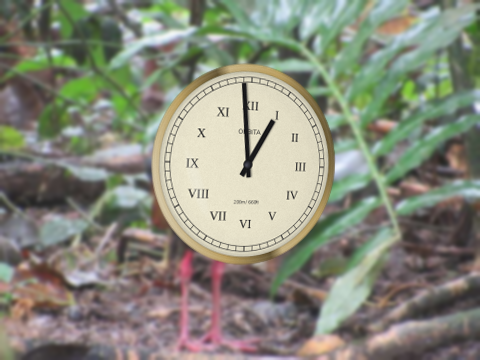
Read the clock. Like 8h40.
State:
12h59
